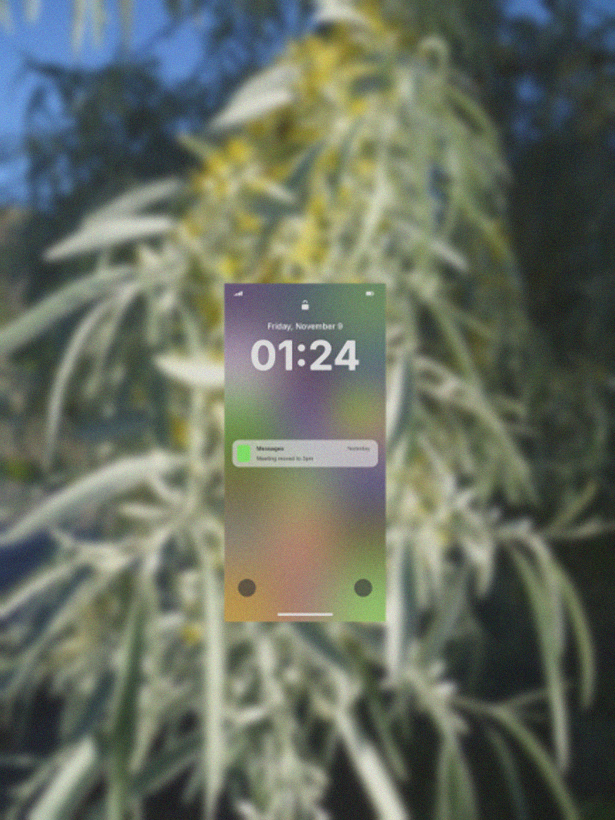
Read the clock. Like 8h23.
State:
1h24
